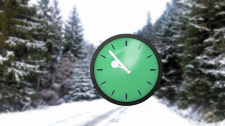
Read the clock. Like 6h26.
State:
9h53
